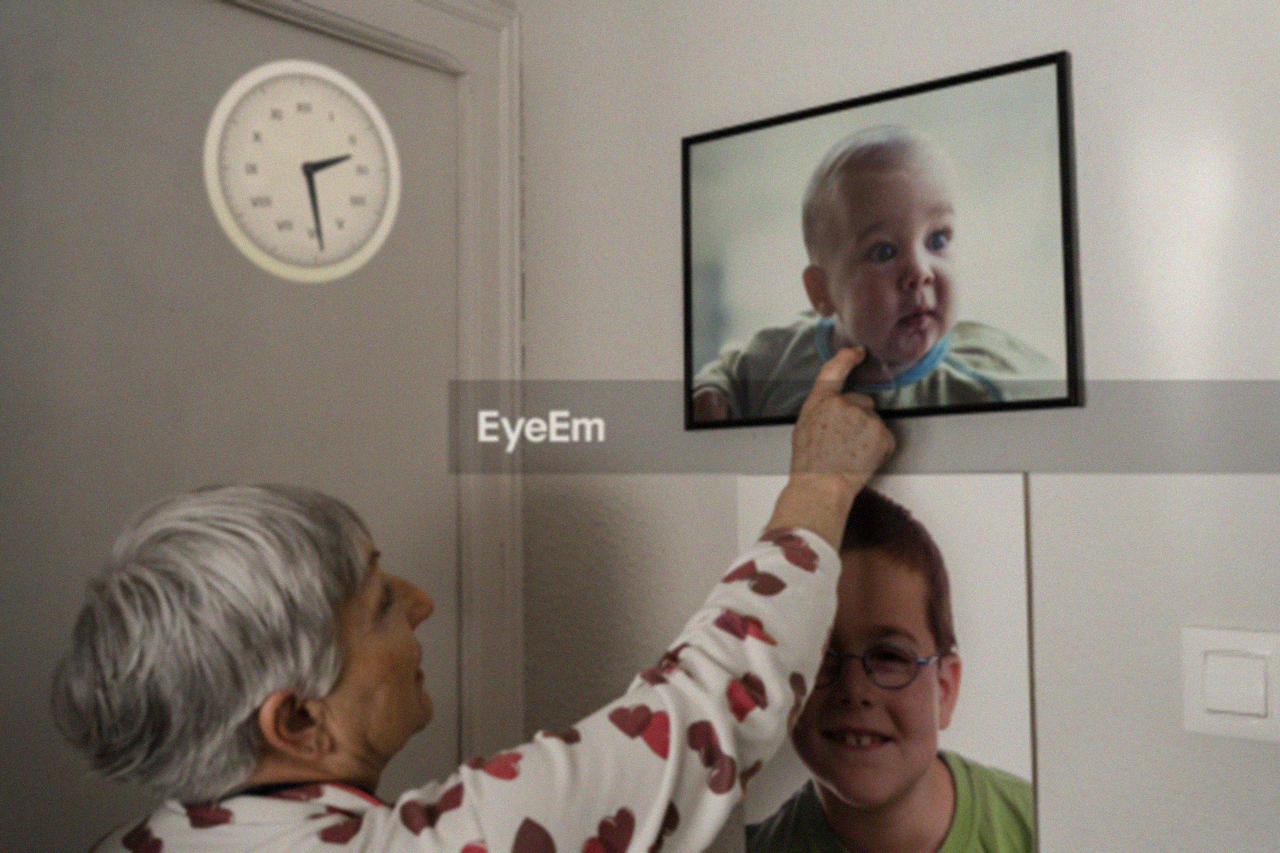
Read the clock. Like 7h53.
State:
2h29
